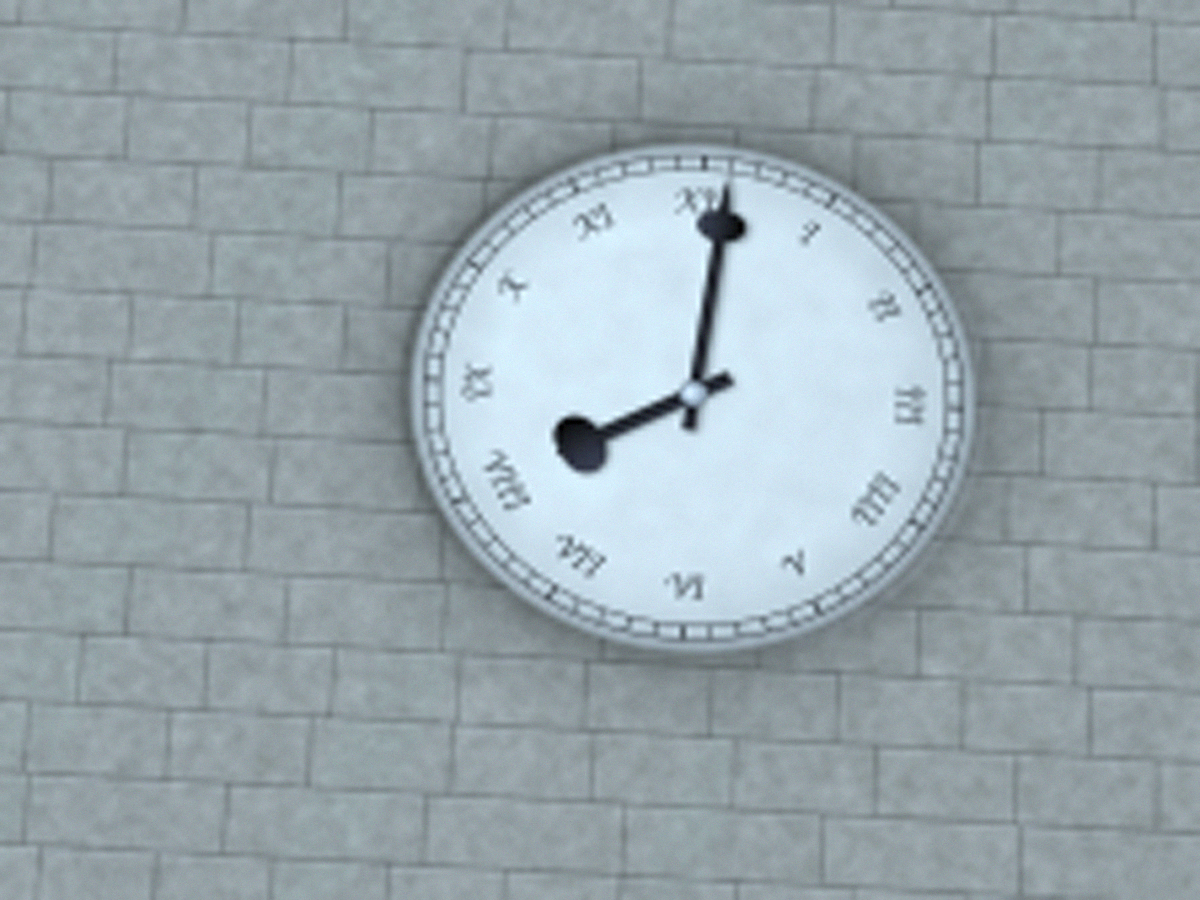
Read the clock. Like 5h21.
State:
8h01
